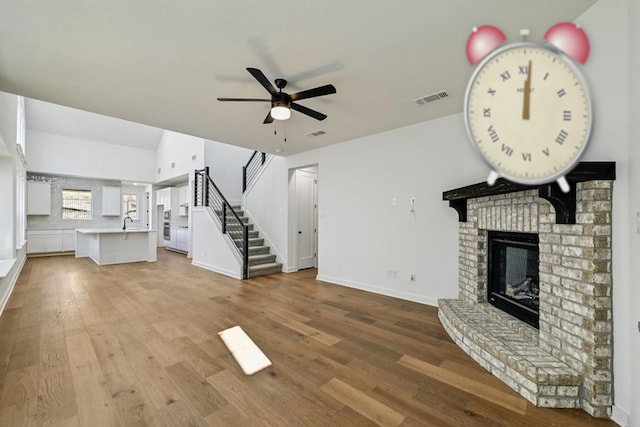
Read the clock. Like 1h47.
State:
12h01
